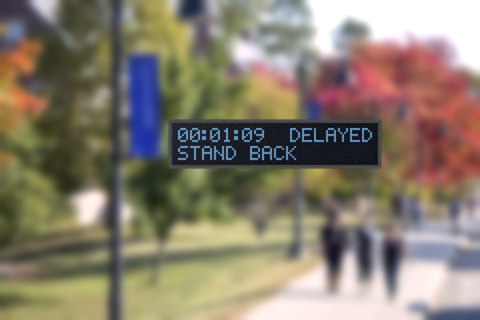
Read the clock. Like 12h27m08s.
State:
0h01m09s
